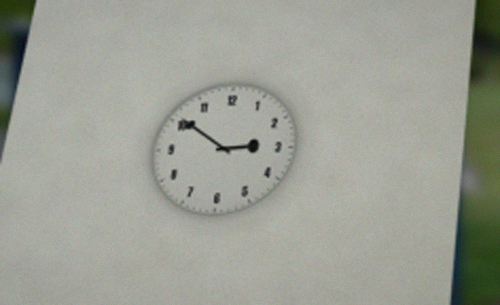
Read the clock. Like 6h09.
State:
2h51
